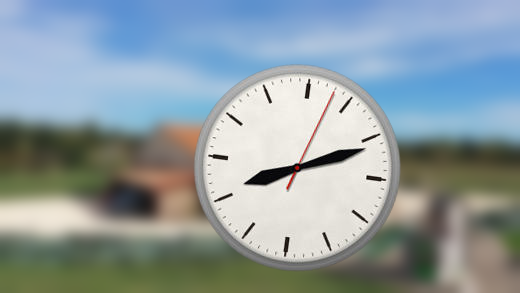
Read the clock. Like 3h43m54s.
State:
8h11m03s
